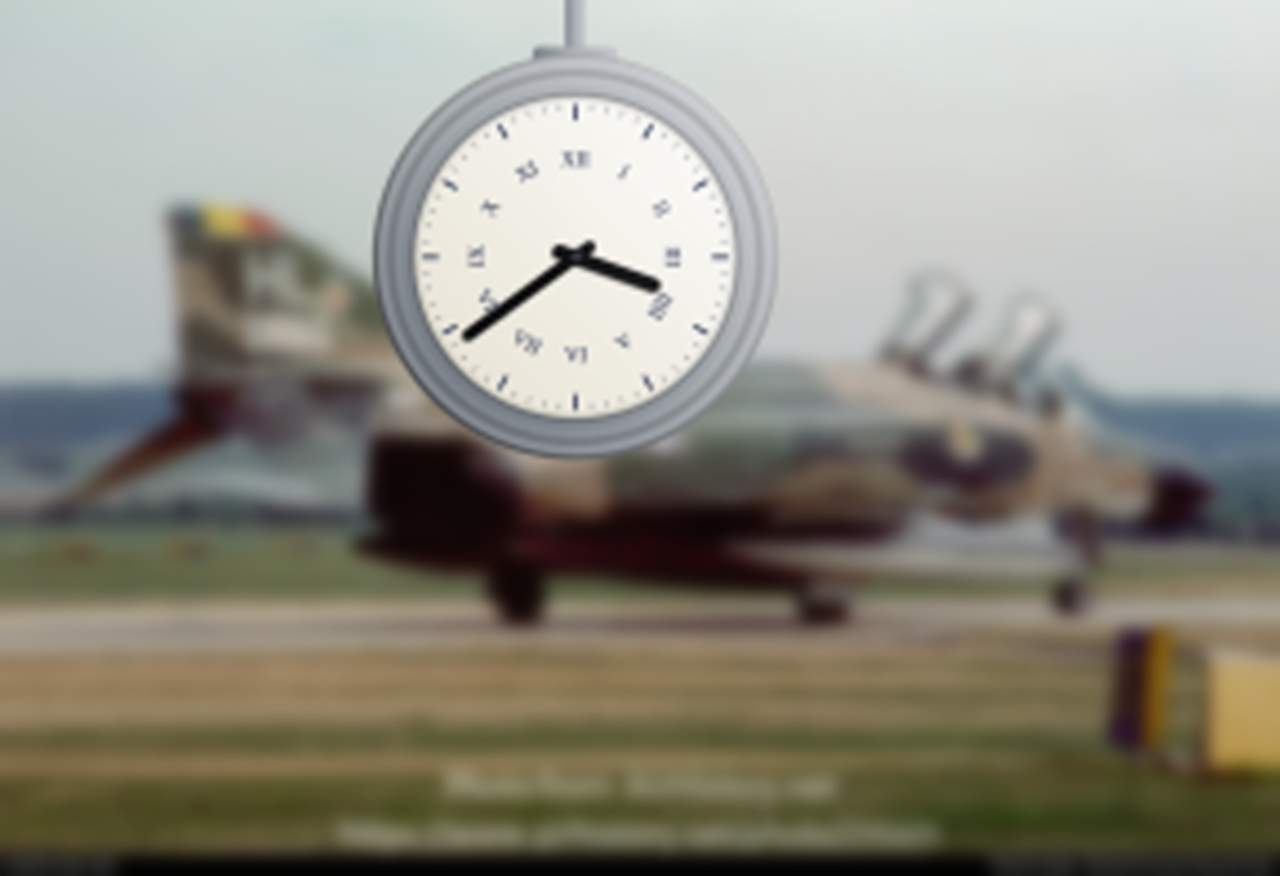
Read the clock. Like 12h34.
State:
3h39
